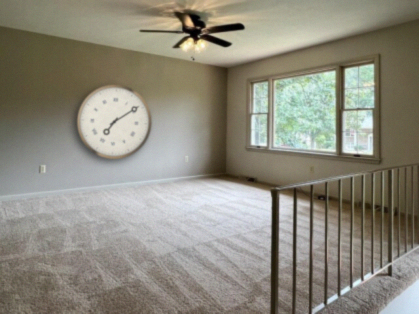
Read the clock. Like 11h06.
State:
7h09
